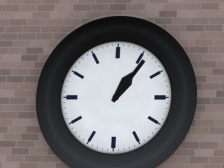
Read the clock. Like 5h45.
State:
1h06
